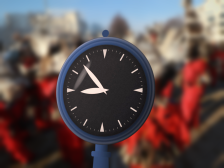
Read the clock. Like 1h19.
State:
8h53
